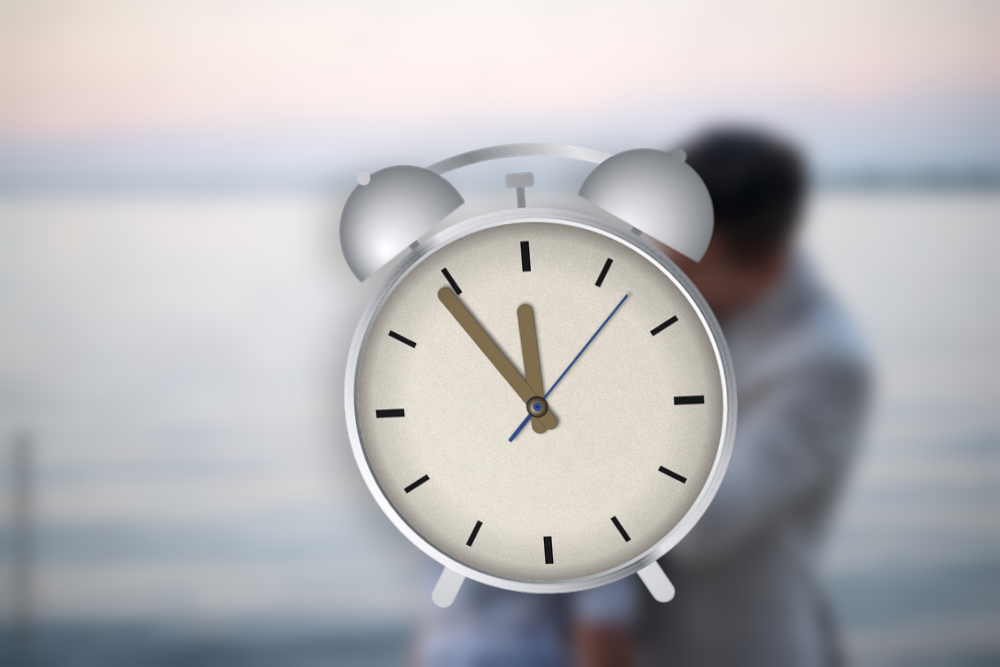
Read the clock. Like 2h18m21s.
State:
11h54m07s
